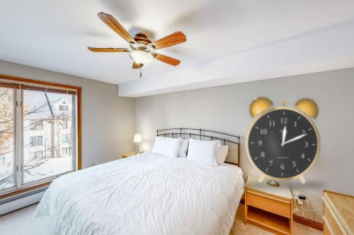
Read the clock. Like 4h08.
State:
12h11
